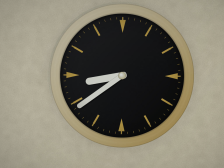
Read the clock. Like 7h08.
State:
8h39
